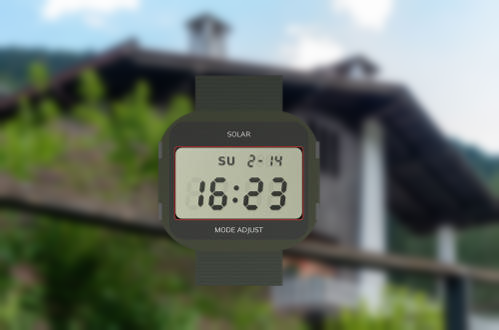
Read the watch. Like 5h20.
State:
16h23
